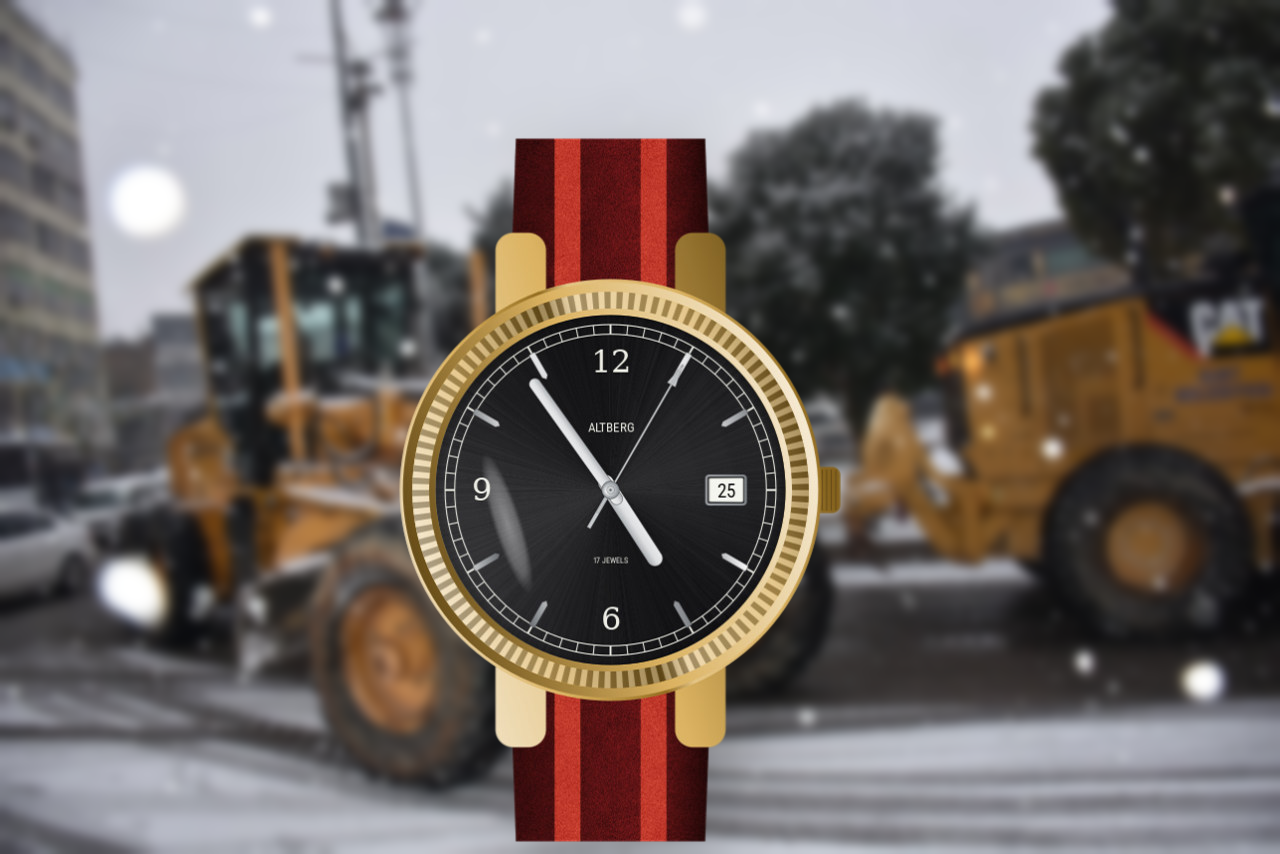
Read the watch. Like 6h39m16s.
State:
4h54m05s
